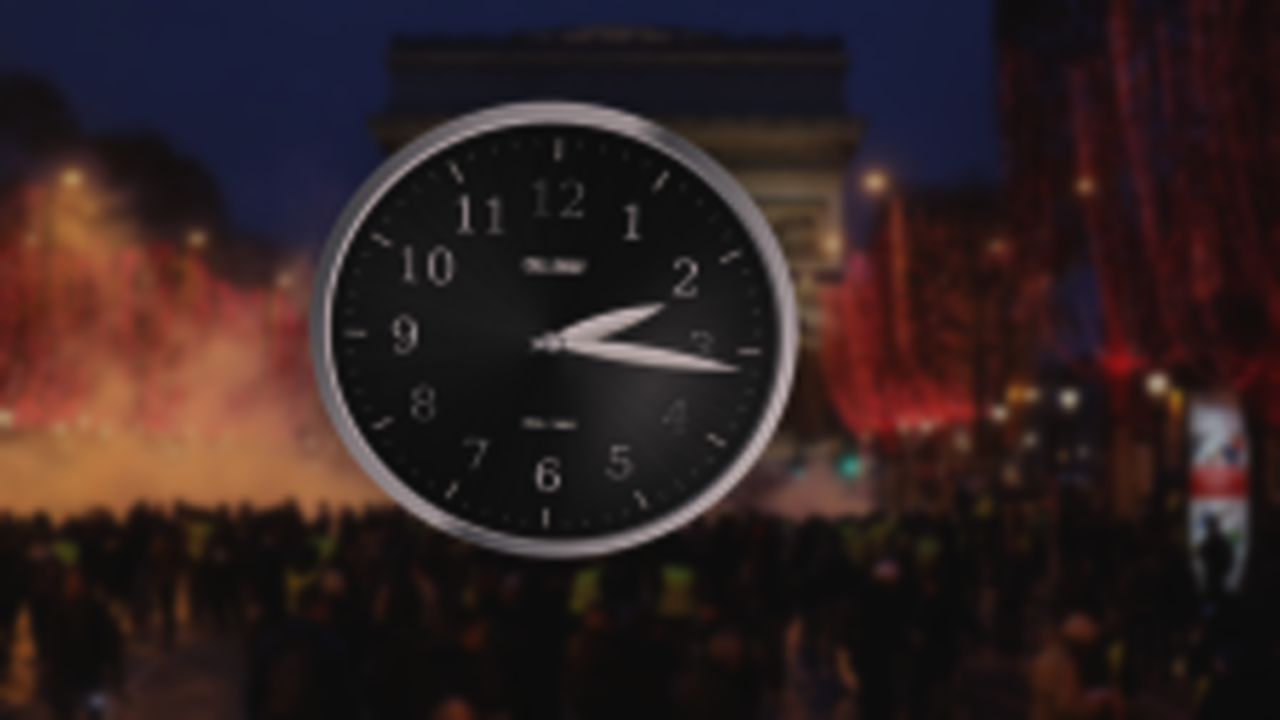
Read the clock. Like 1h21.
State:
2h16
